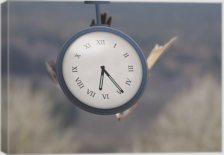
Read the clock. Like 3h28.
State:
6h24
